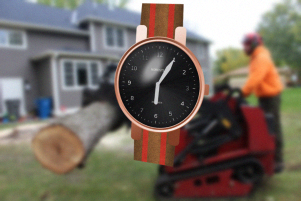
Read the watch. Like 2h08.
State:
6h05
